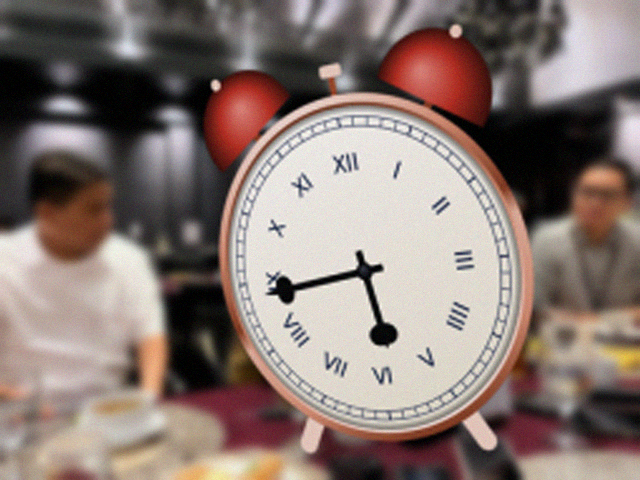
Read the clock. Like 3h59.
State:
5h44
